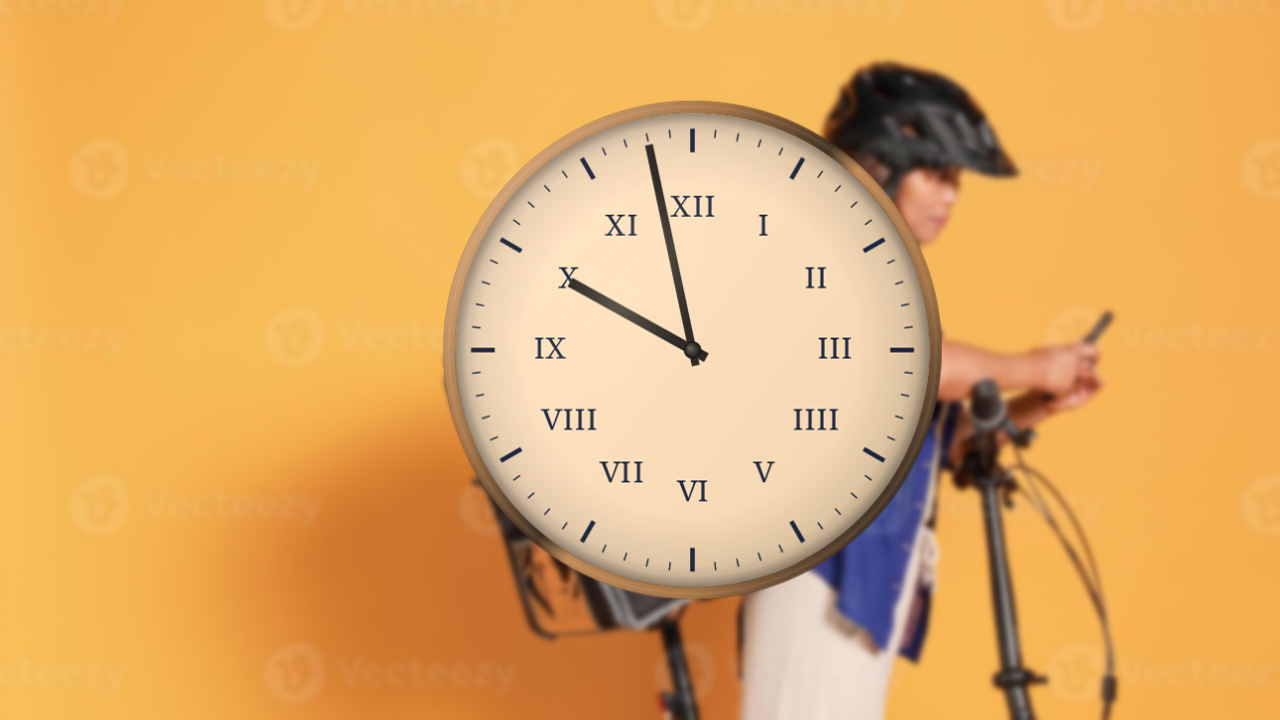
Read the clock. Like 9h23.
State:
9h58
